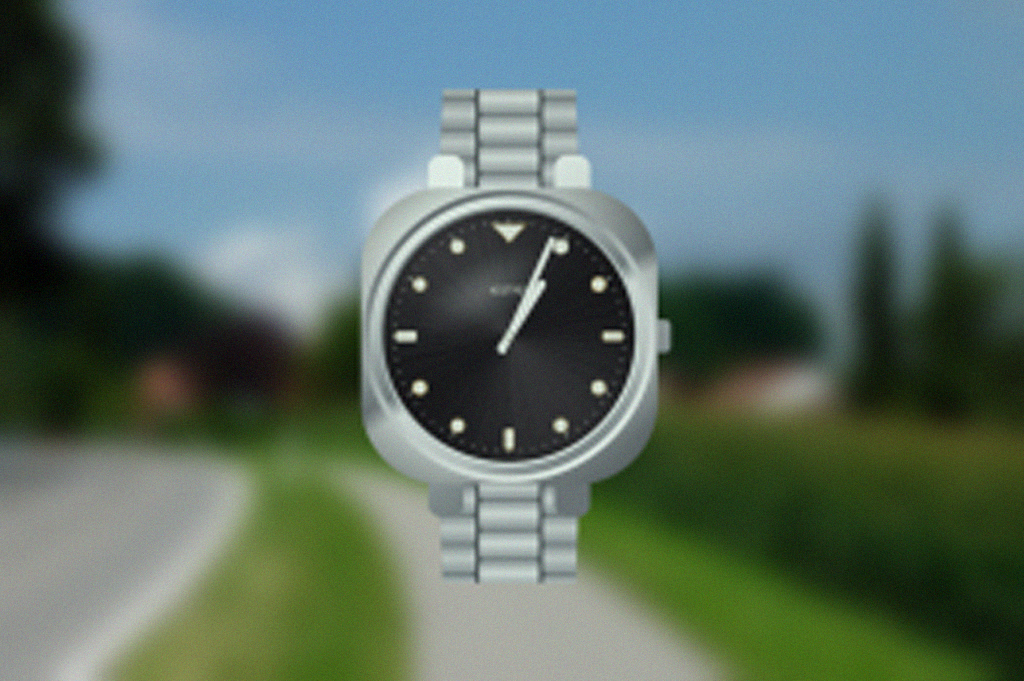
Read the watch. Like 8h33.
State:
1h04
